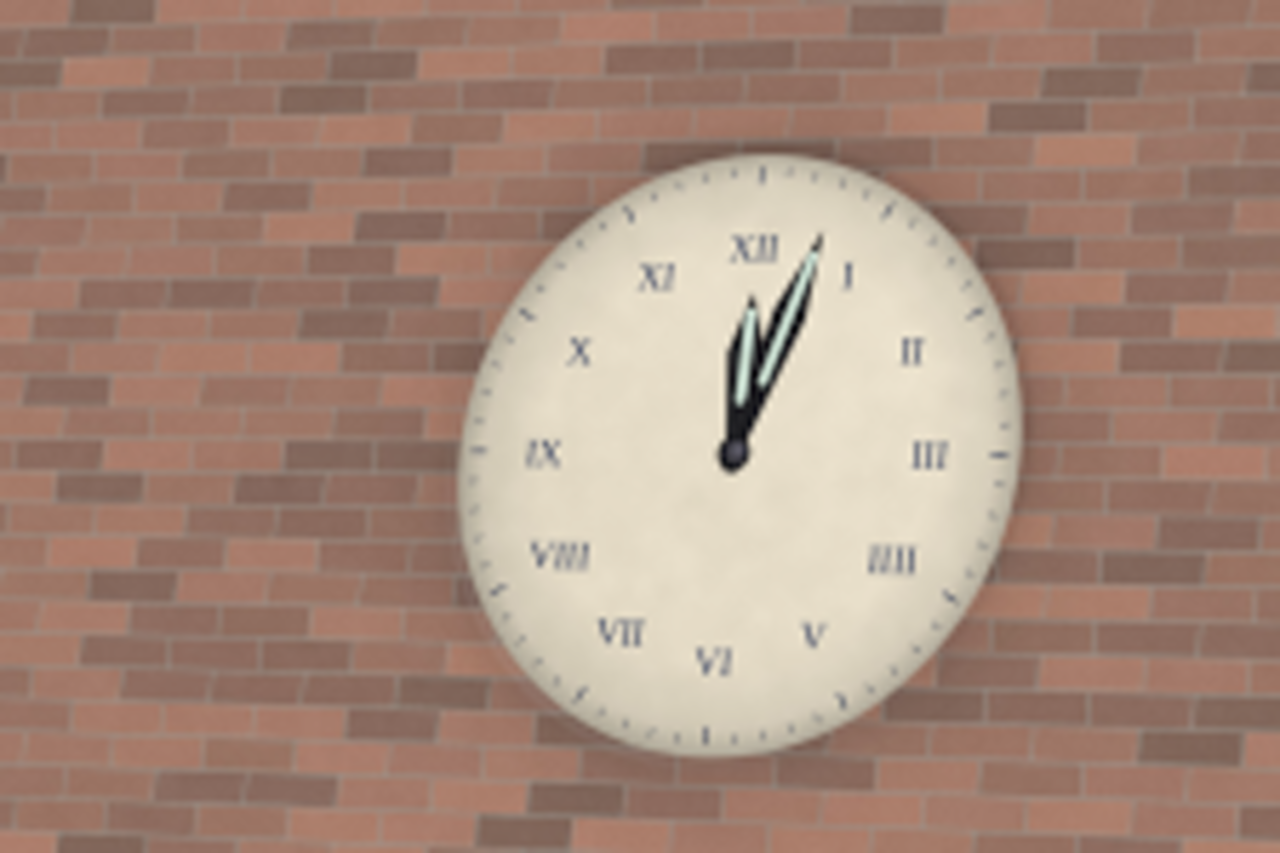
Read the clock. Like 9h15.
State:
12h03
